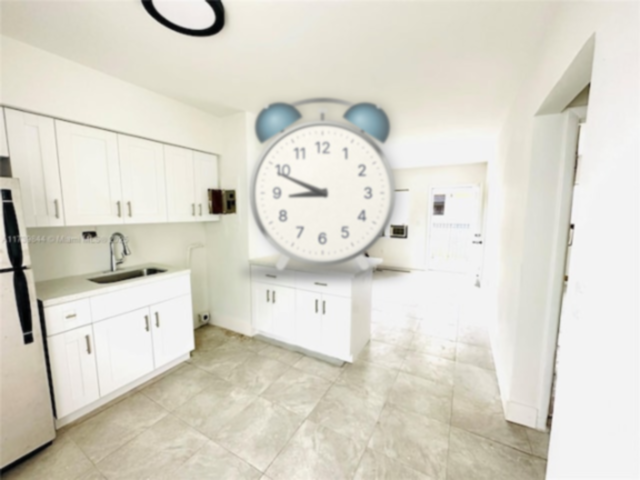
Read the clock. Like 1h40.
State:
8h49
